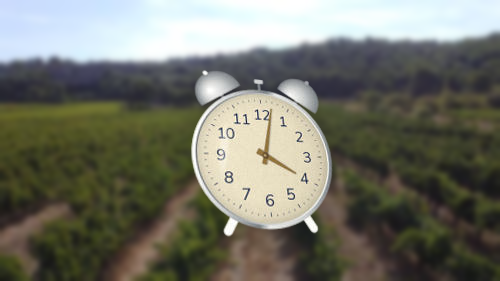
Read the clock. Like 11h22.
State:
4h02
